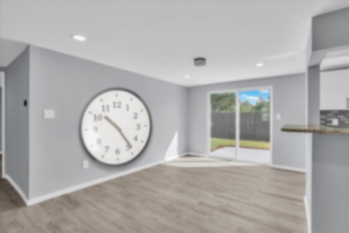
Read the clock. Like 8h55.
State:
10h24
